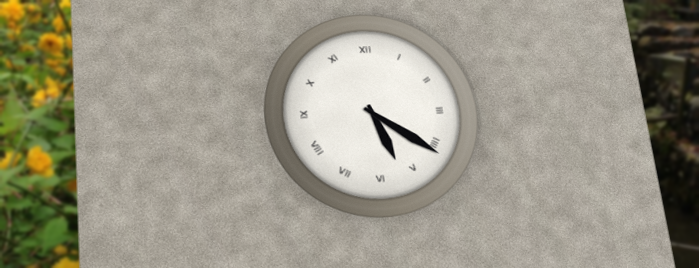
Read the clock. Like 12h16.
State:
5h21
